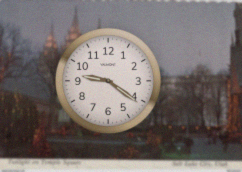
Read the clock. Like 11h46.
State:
9h21
